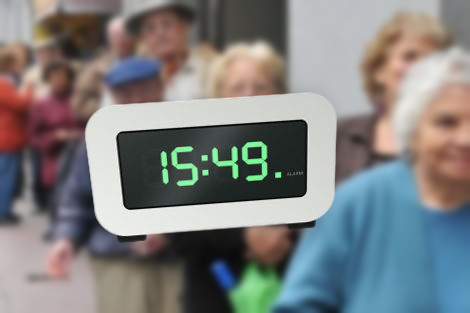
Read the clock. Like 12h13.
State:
15h49
